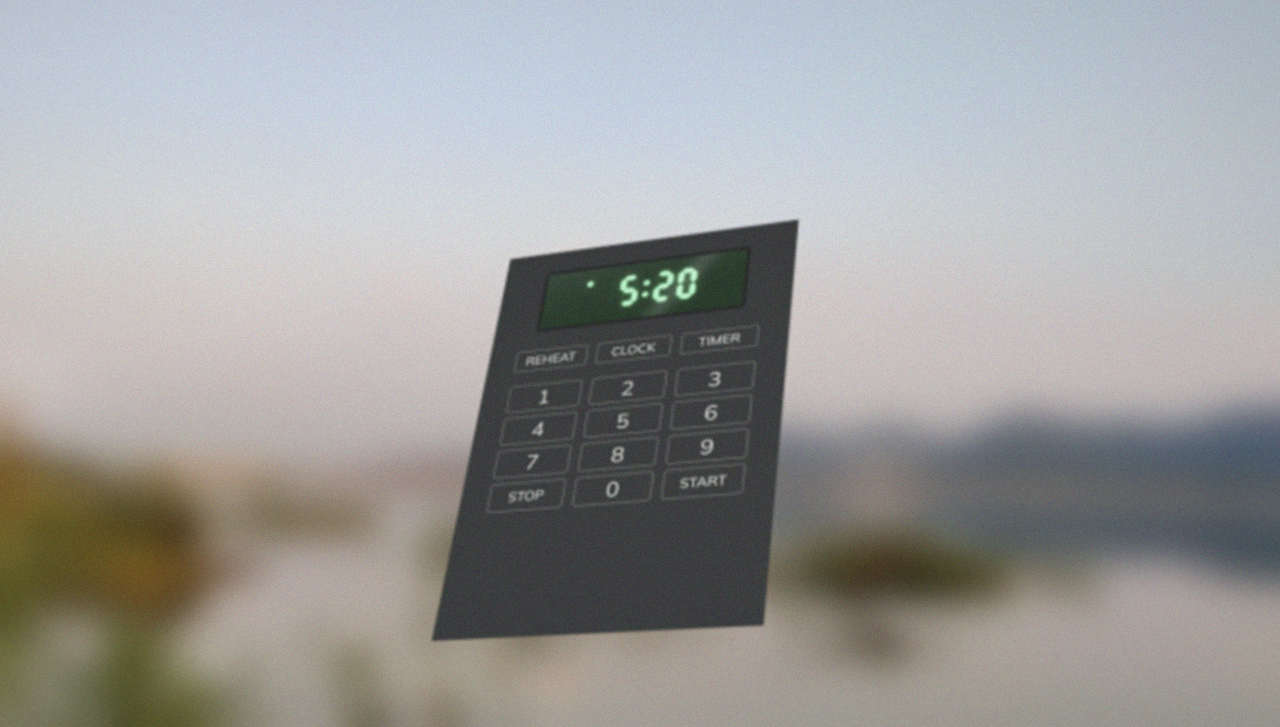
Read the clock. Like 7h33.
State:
5h20
